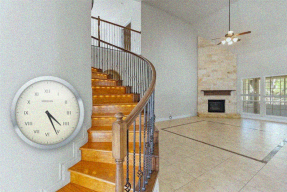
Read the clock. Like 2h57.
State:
4h26
